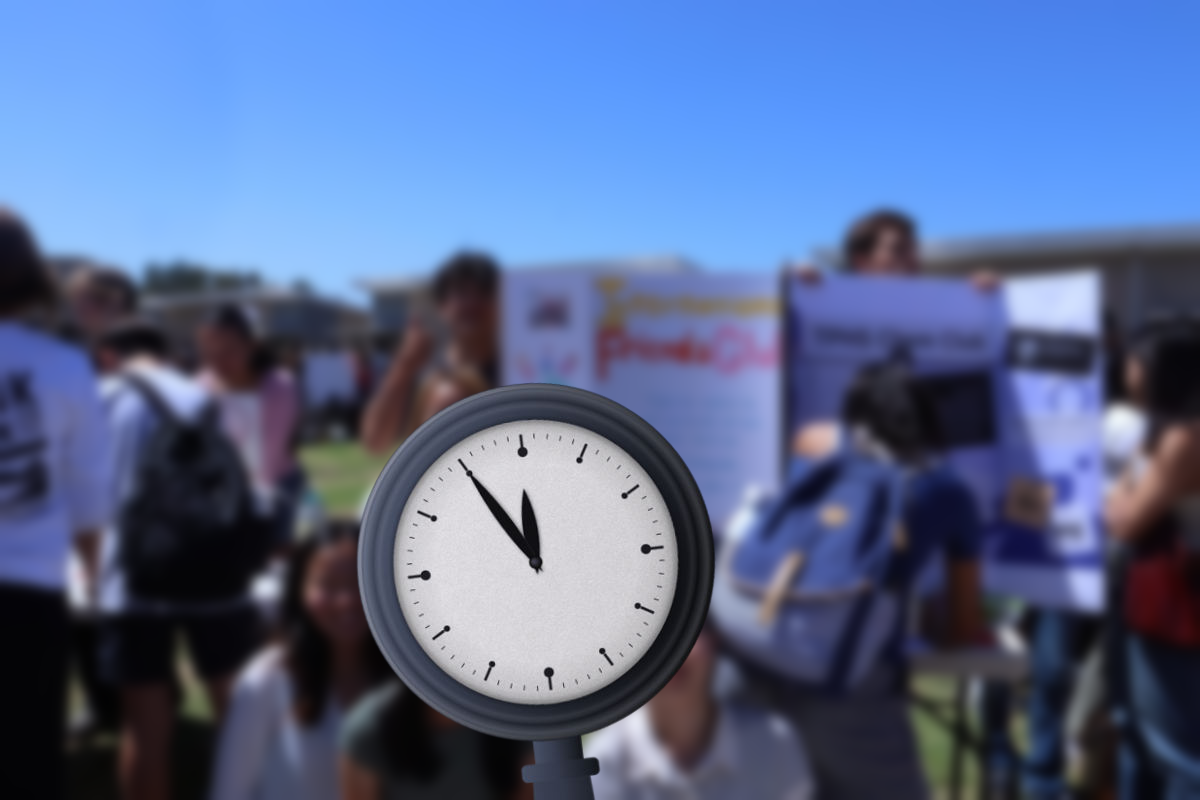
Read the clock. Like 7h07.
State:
11h55
